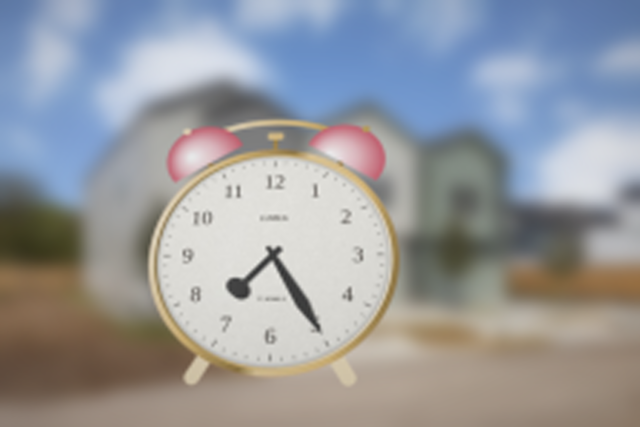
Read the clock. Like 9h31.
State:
7h25
